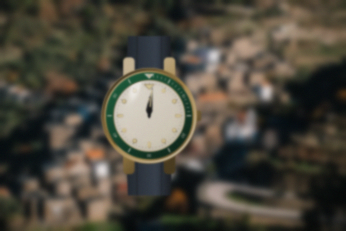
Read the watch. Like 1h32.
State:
12h01
